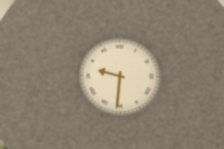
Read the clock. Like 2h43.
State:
9h31
